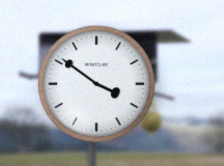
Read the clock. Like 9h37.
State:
3h51
